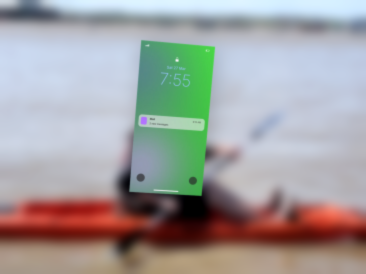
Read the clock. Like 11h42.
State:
7h55
